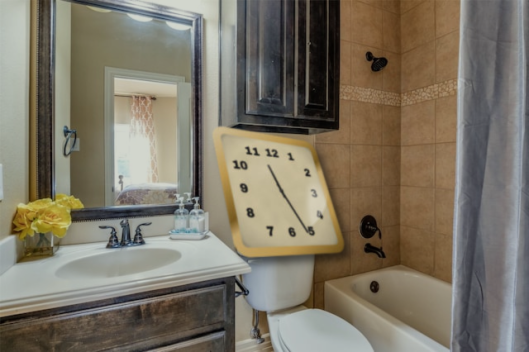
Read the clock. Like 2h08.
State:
11h26
